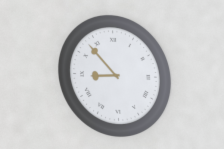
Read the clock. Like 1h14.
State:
8h53
